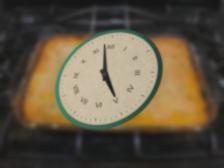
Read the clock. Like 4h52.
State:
4h58
